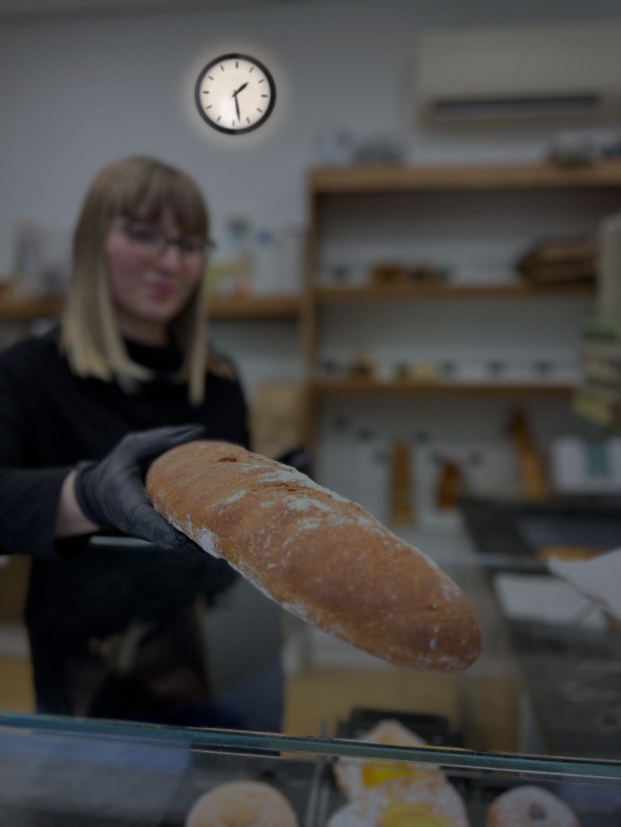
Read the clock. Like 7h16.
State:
1h28
